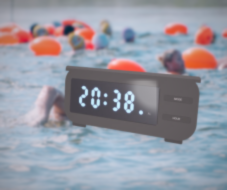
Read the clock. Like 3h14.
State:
20h38
